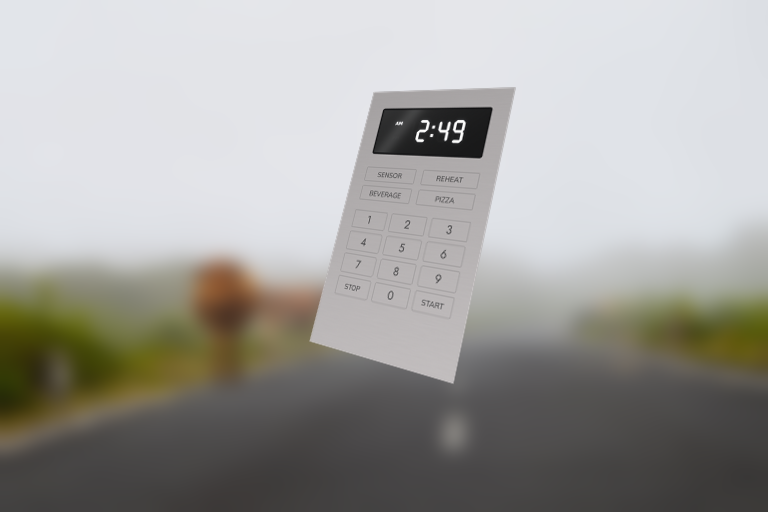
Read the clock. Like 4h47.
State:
2h49
